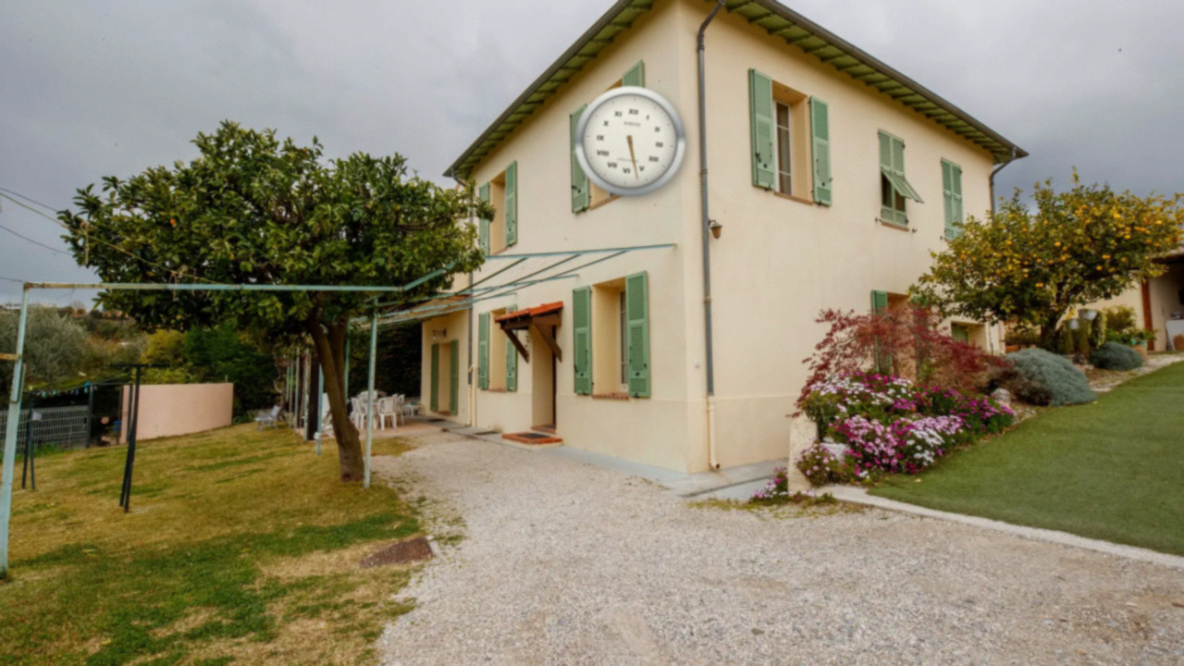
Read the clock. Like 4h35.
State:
5h27
